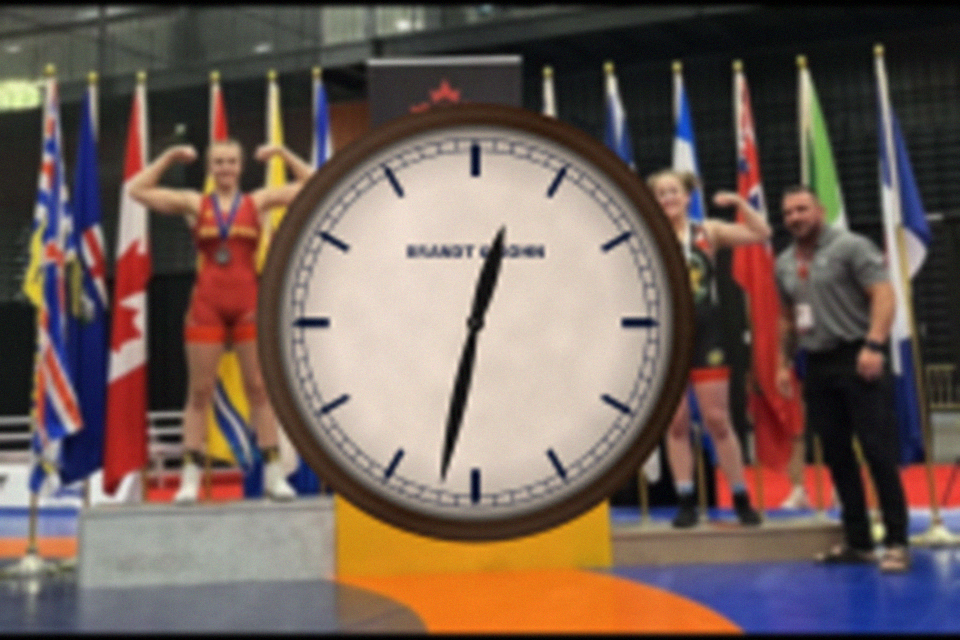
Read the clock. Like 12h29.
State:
12h32
